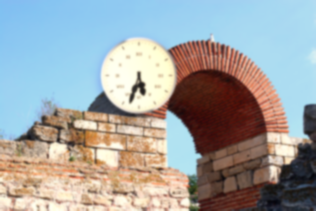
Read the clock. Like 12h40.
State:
5h33
